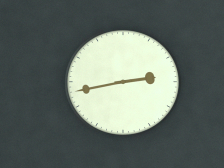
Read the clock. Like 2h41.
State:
2h43
